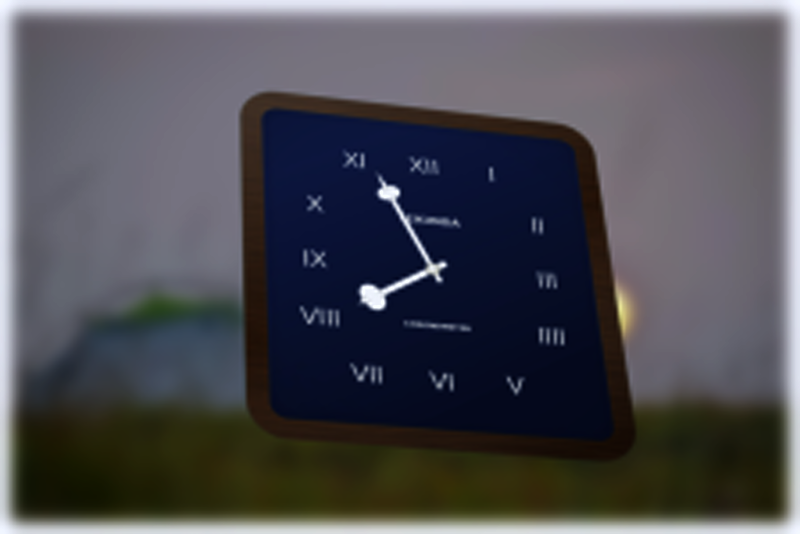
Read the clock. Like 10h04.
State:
7h56
